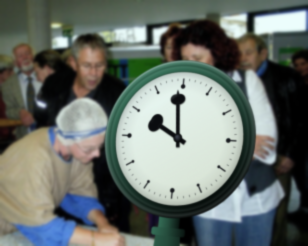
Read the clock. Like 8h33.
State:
9h59
